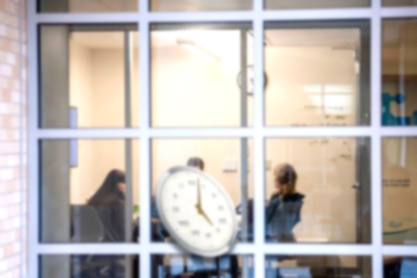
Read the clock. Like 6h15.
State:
5h03
